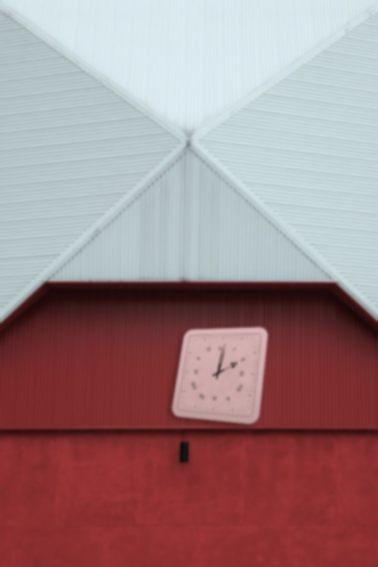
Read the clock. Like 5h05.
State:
2h01
